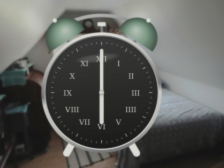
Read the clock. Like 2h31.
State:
6h00
